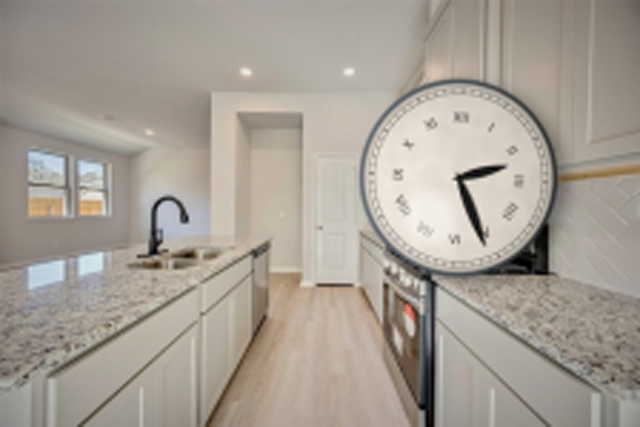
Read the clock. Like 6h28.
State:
2h26
